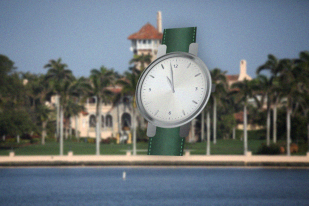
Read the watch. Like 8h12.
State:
10h58
